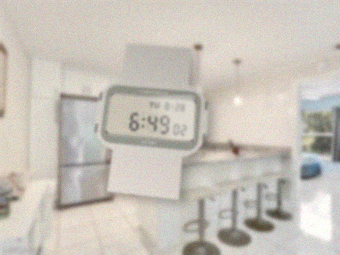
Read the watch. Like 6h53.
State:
6h49
